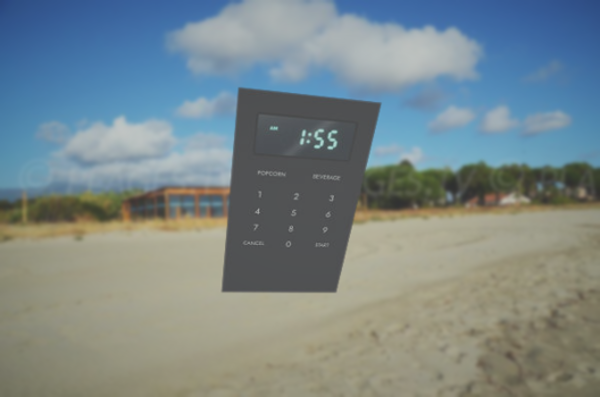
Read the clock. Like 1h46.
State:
1h55
